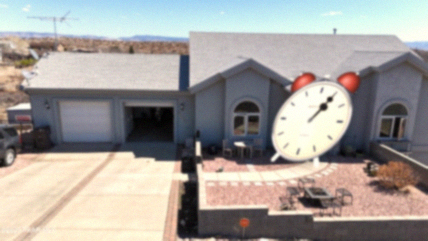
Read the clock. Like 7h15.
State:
1h05
